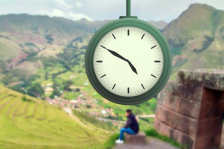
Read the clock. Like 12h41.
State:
4h50
